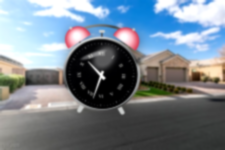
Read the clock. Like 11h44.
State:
10h33
